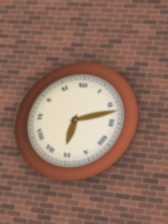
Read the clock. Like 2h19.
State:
6h12
